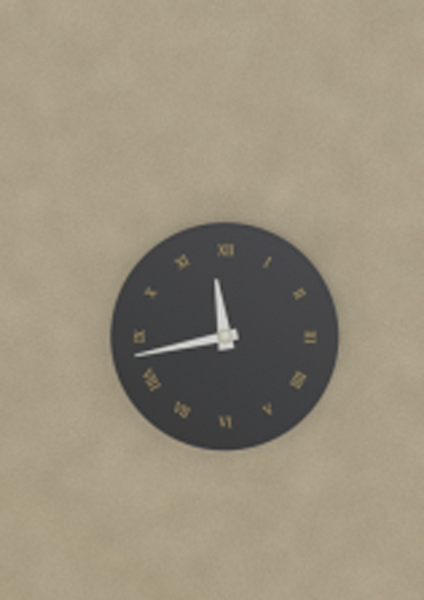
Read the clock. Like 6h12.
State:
11h43
